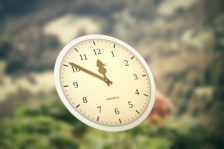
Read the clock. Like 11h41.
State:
11h51
